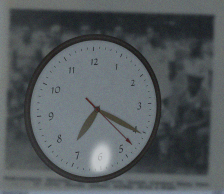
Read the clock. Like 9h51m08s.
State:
7h20m23s
